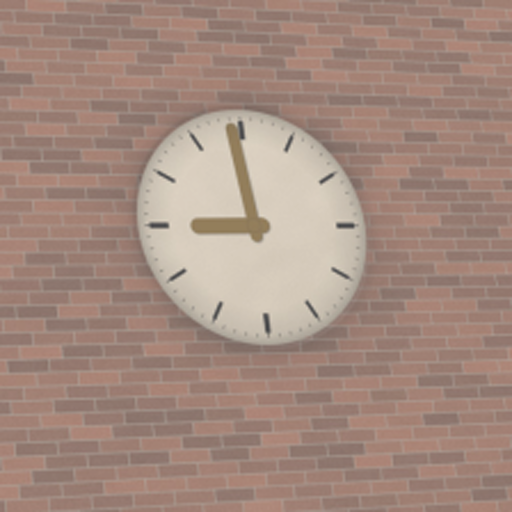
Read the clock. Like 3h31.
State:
8h59
